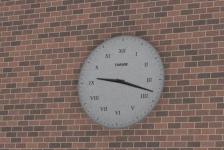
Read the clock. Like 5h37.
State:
9h18
